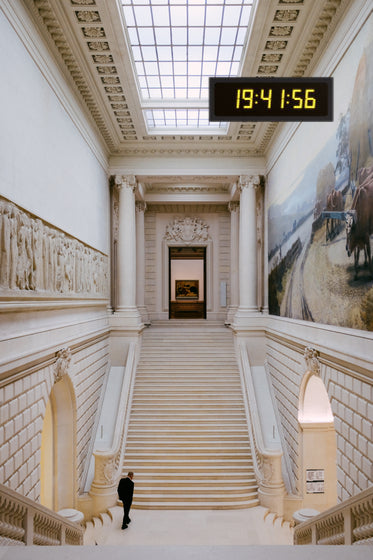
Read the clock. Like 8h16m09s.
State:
19h41m56s
